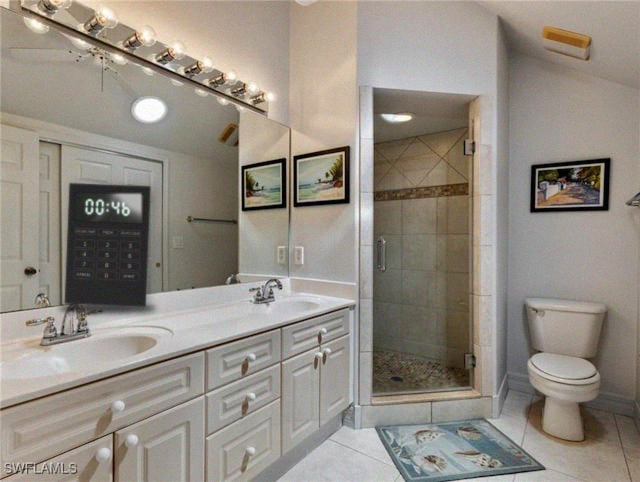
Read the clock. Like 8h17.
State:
0h46
